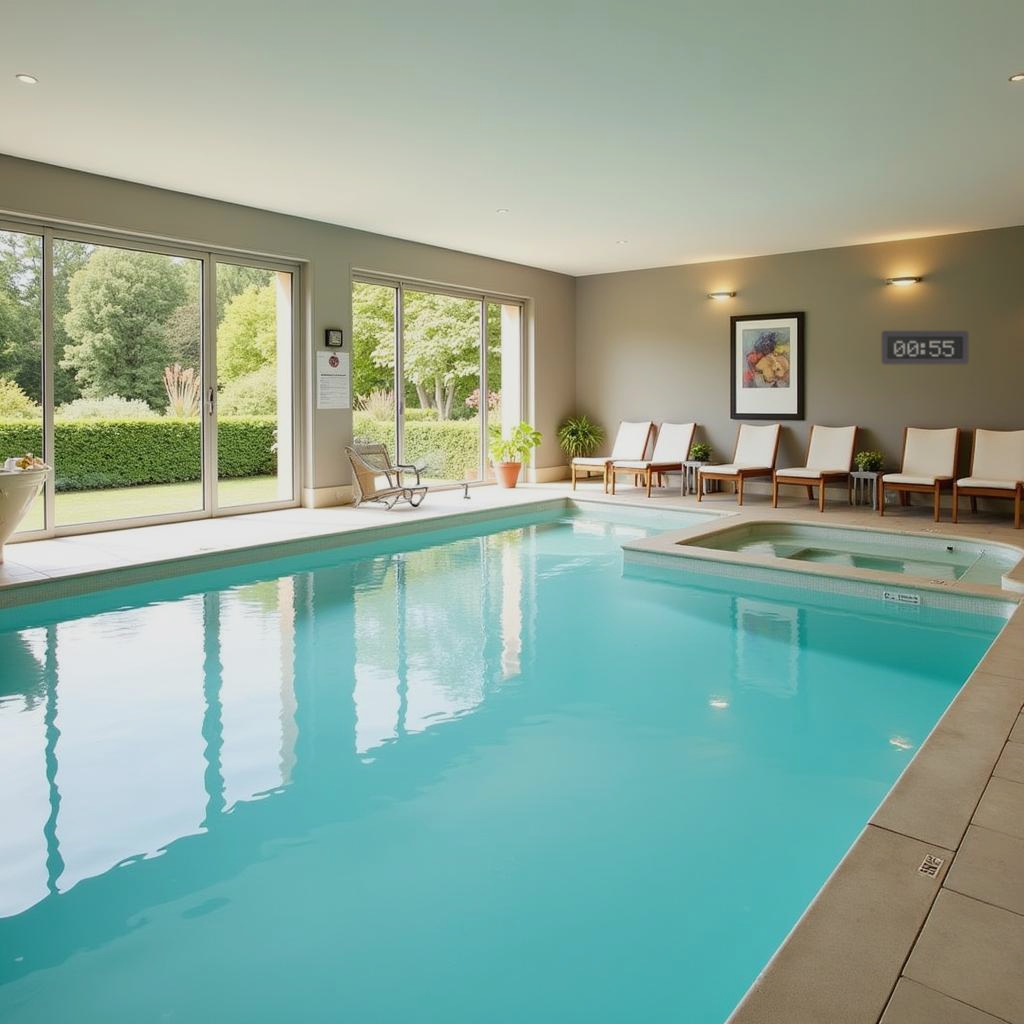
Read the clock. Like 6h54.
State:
0h55
